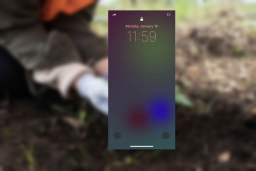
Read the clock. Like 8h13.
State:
11h59
